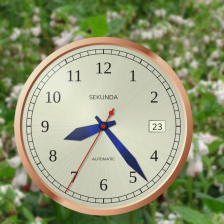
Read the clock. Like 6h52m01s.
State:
8h23m35s
